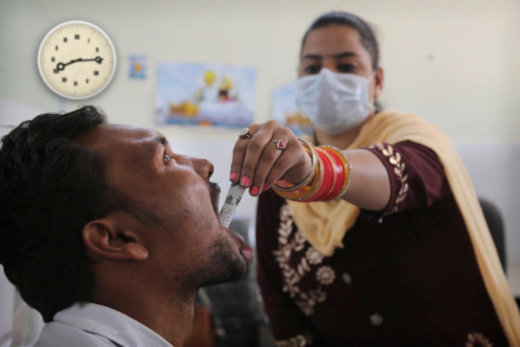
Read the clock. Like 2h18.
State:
8h14
